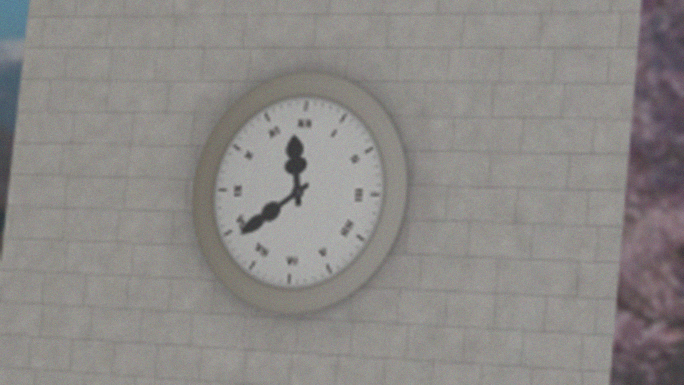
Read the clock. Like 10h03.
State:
11h39
